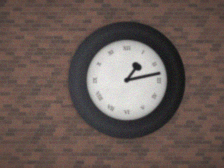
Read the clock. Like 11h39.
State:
1h13
